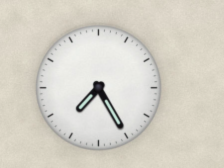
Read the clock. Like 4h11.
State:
7h25
